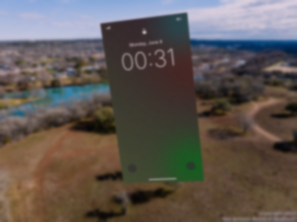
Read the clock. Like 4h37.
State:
0h31
